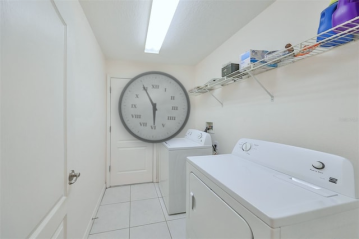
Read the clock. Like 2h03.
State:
5h55
